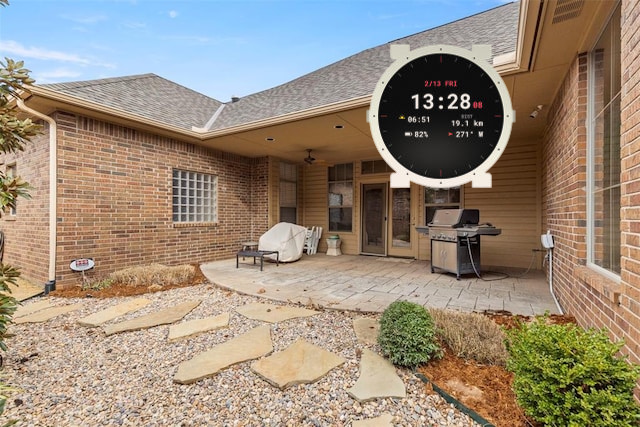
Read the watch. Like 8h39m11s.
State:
13h28m08s
